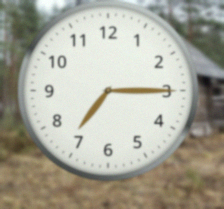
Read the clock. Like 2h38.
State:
7h15
